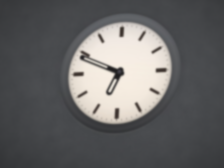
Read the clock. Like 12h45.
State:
6h49
